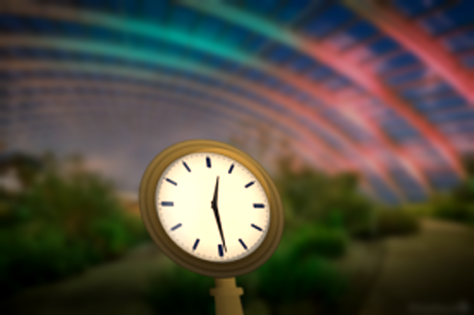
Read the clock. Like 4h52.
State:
12h29
